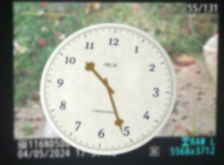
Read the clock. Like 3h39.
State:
10h26
